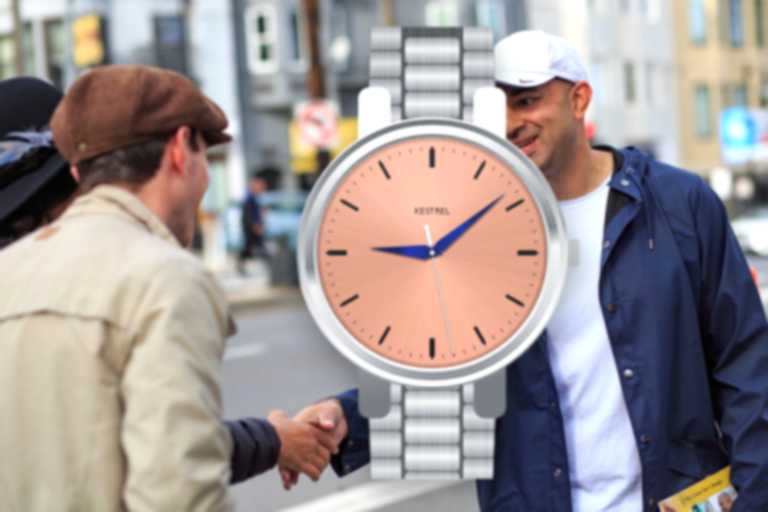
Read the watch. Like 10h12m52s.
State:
9h08m28s
